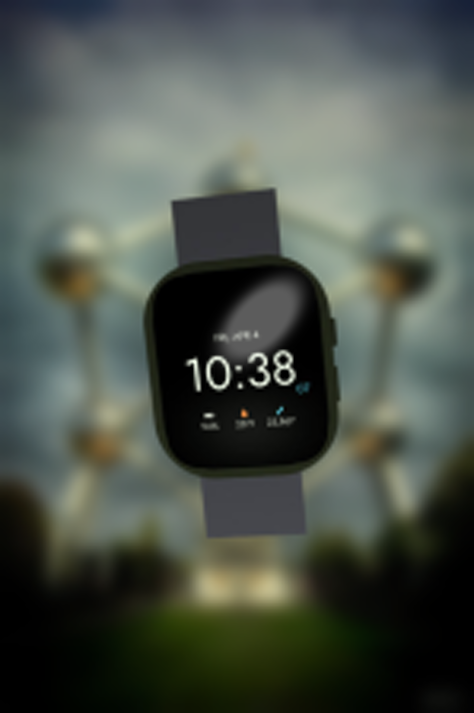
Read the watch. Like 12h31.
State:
10h38
